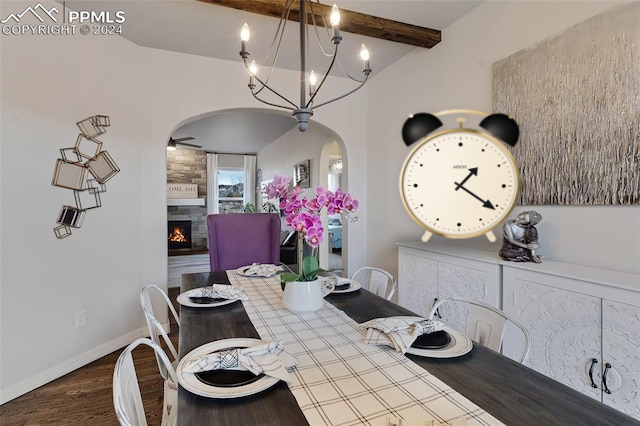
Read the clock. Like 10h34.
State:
1h21
